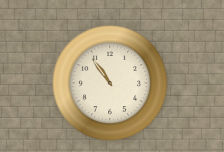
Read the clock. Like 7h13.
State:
10h54
